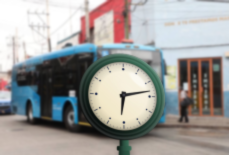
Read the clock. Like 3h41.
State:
6h13
